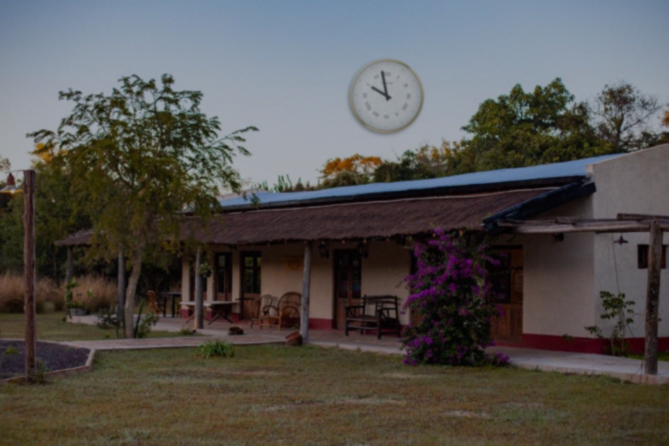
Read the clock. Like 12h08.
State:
9h58
